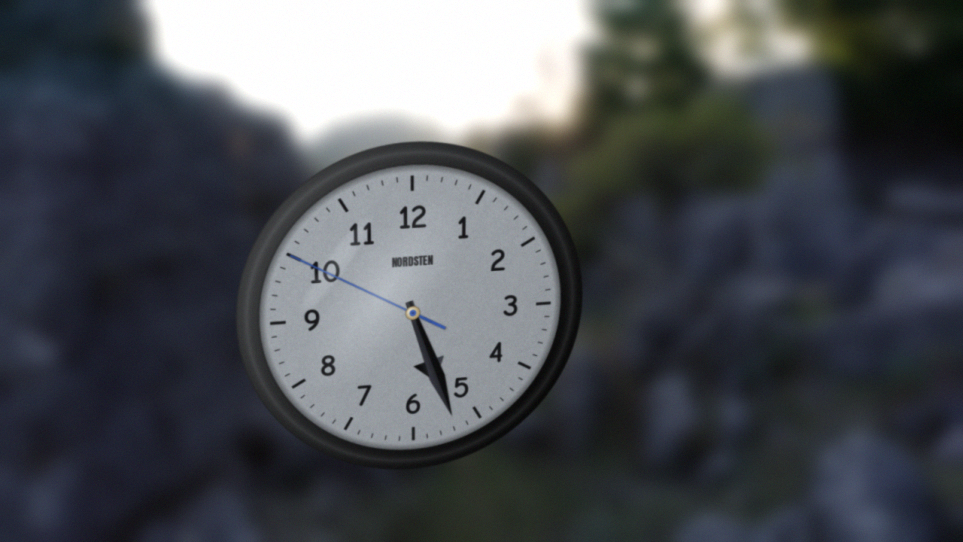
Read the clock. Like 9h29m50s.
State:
5h26m50s
